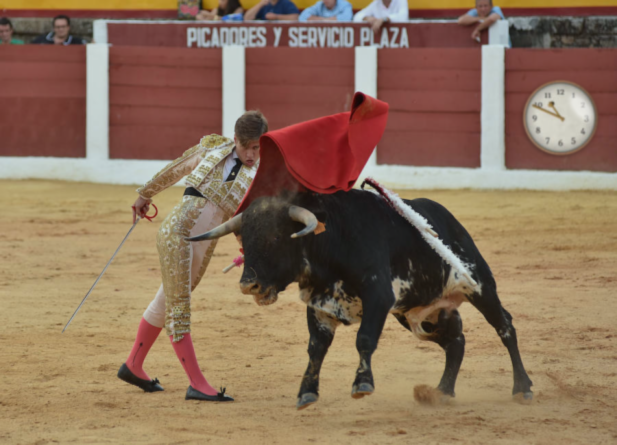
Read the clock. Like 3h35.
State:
10h49
